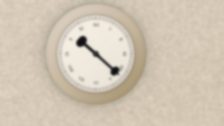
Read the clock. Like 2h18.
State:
10h22
